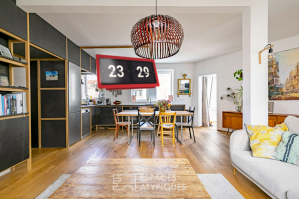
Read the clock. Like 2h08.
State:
23h29
